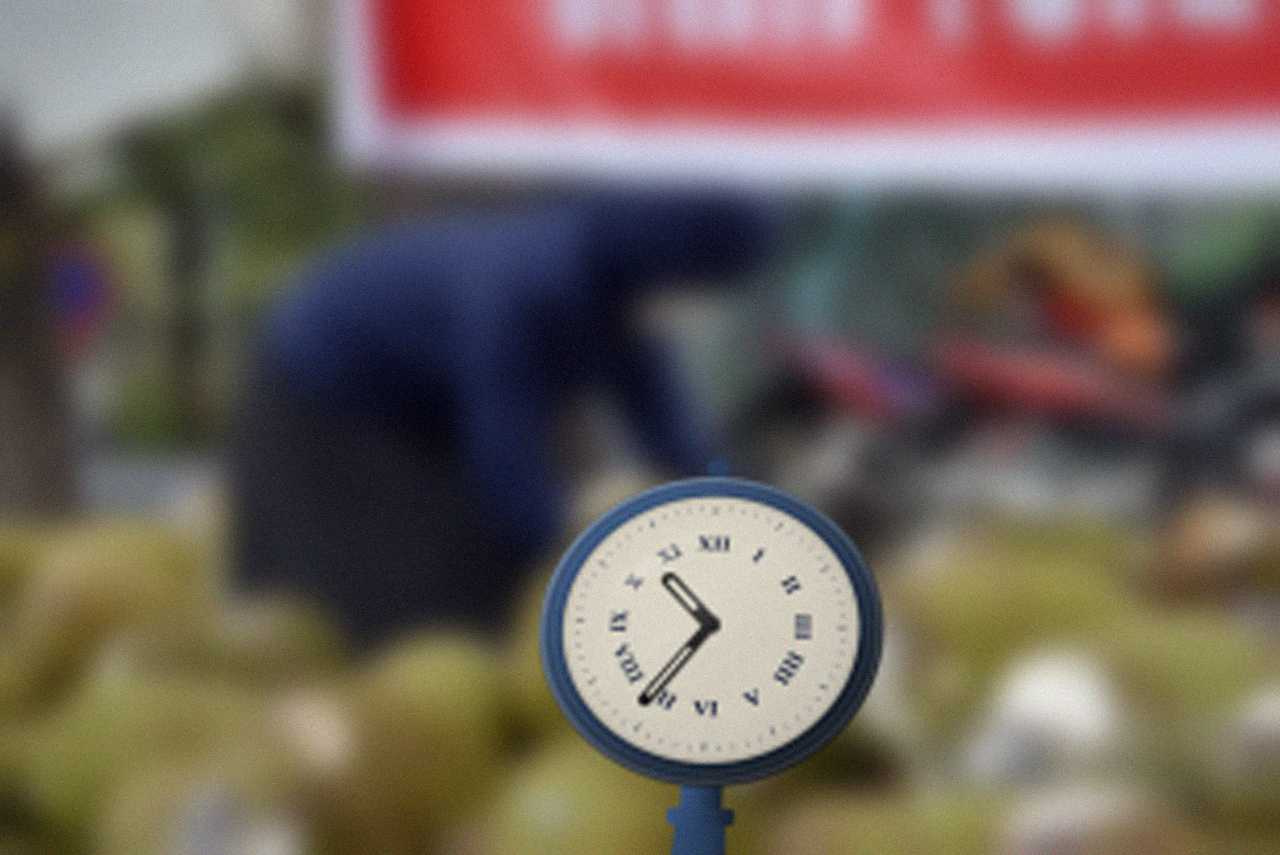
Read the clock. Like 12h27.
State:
10h36
